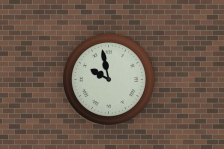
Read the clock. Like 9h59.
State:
9h58
